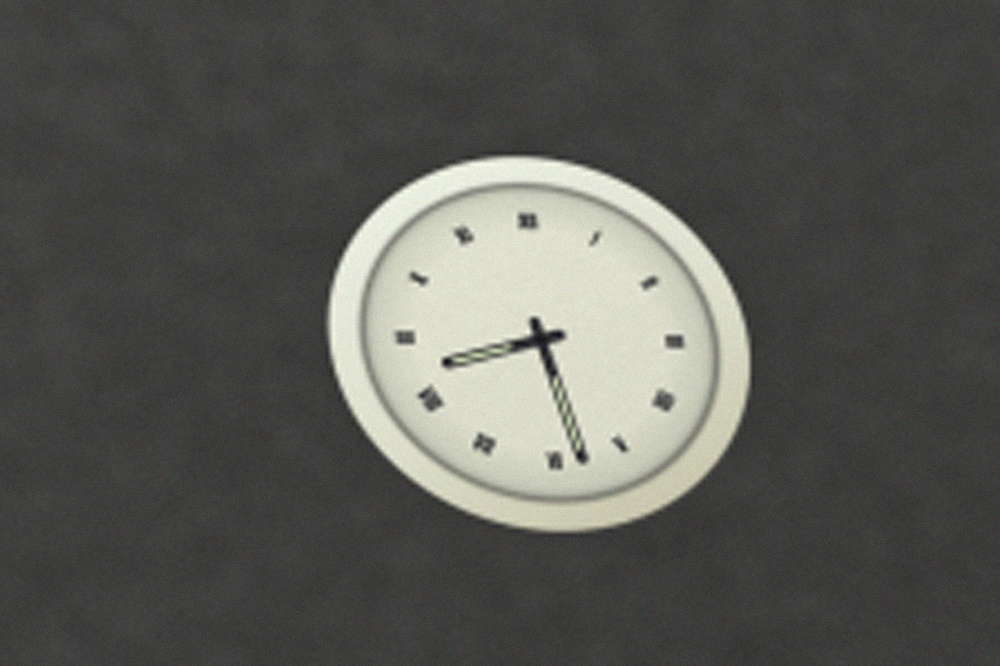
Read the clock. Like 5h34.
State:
8h28
